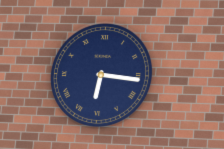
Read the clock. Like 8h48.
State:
6h16
